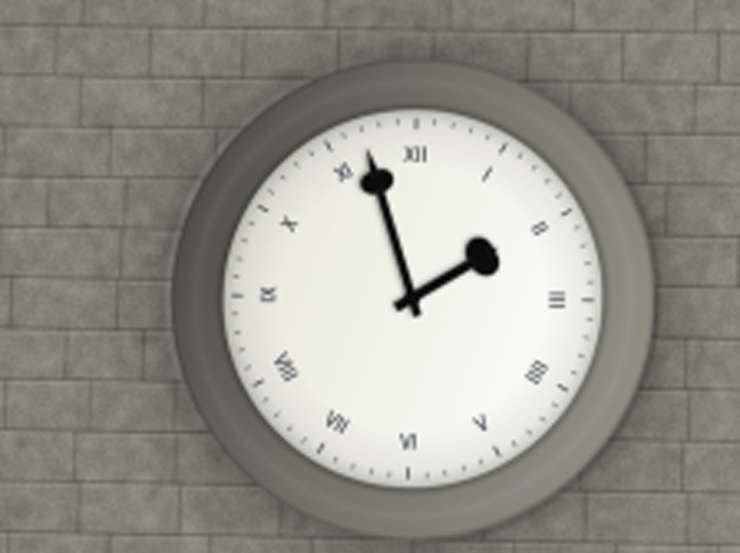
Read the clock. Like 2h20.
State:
1h57
